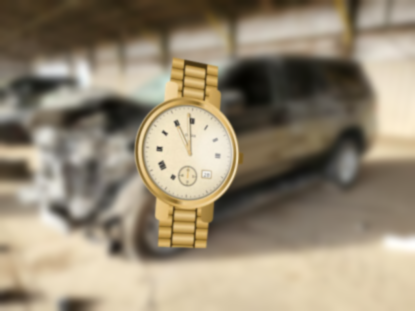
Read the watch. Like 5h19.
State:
10h59
